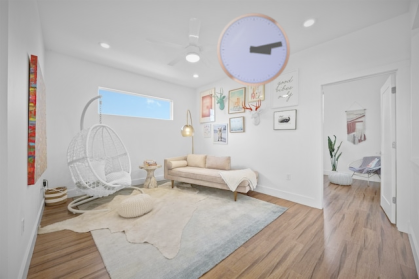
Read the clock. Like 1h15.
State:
3h13
